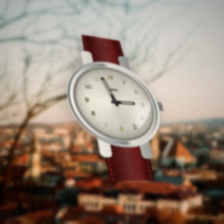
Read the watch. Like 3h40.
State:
2h57
